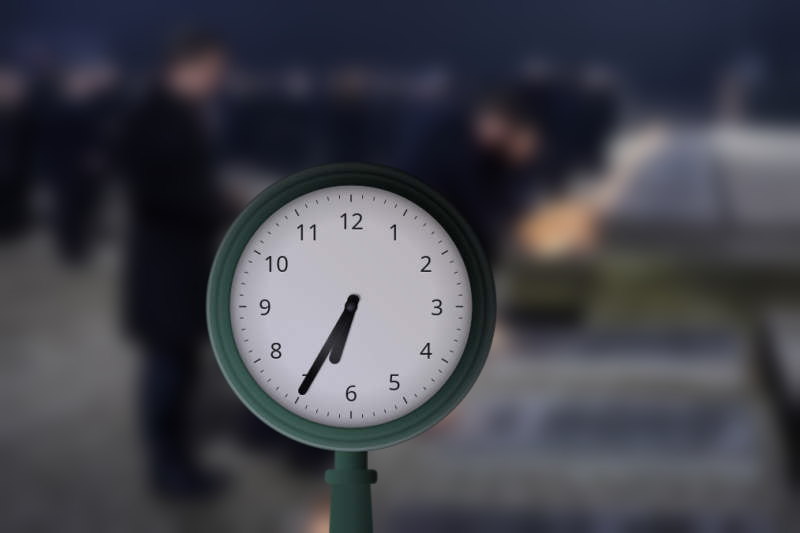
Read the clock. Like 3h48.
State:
6h35
